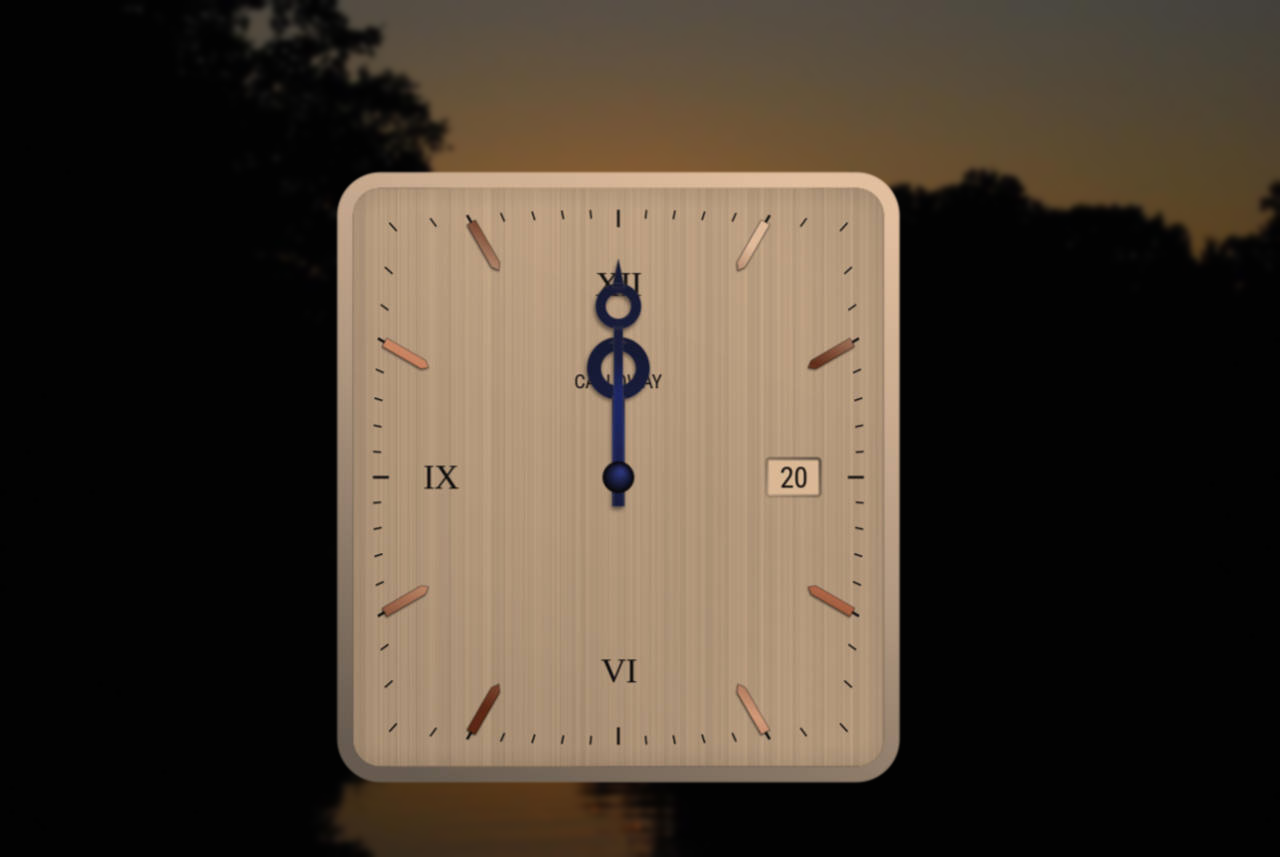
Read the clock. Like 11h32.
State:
12h00
